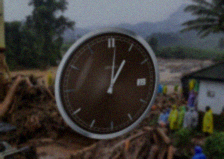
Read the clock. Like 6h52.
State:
1h01
